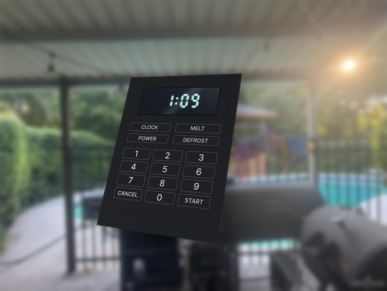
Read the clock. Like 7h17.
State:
1h09
